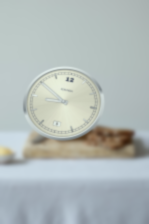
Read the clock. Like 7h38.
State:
8h50
